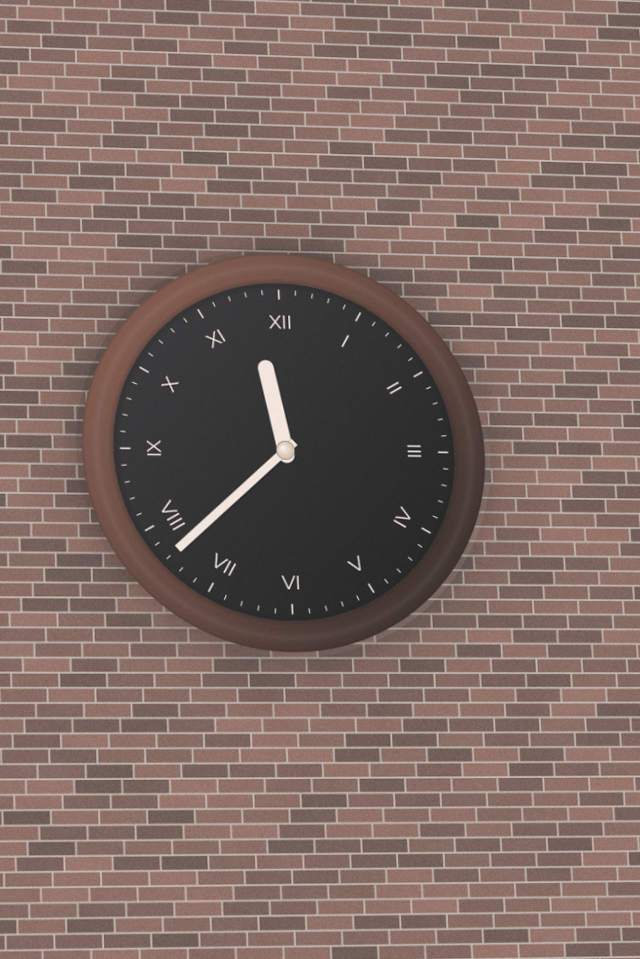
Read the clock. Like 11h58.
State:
11h38
